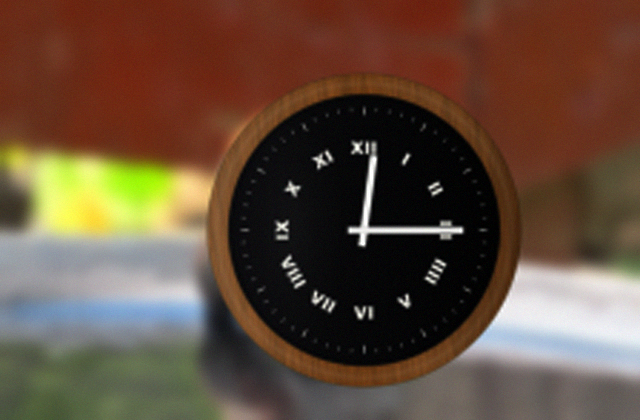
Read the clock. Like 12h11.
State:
12h15
